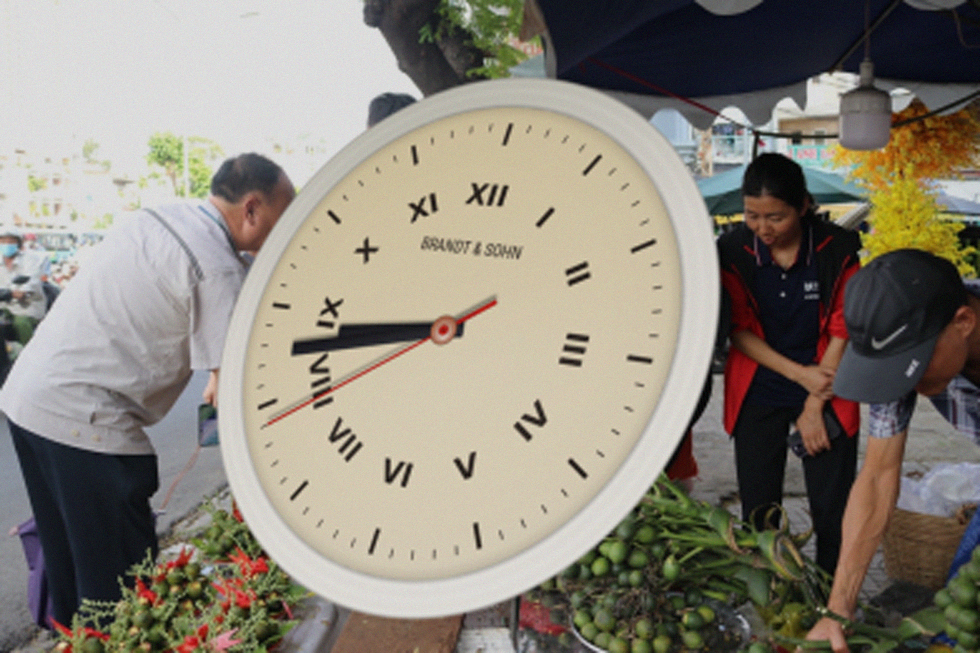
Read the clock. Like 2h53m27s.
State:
8h42m39s
